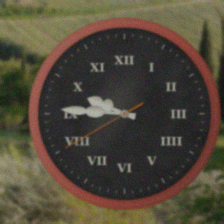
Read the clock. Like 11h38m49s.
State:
9h45m40s
